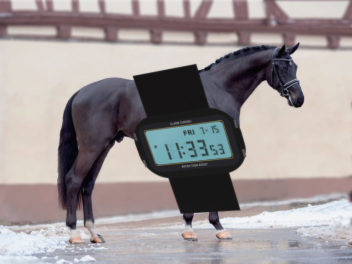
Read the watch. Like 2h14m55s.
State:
11h33m53s
